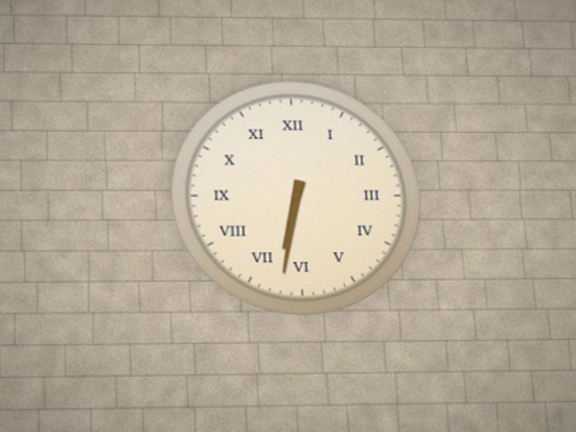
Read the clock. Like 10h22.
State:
6h32
